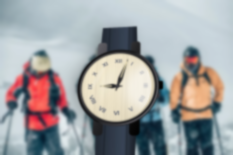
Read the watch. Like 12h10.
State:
9h03
